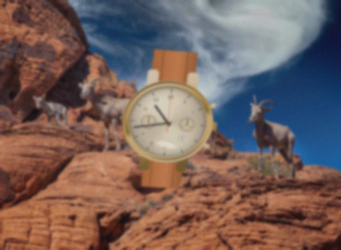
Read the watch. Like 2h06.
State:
10h43
